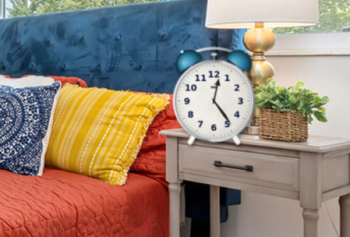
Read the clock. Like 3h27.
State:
12h24
